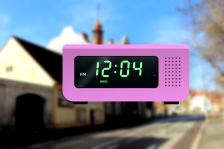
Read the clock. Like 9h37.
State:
12h04
